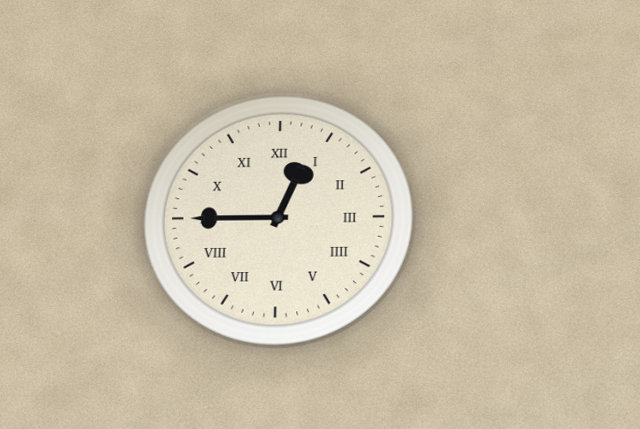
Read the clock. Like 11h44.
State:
12h45
